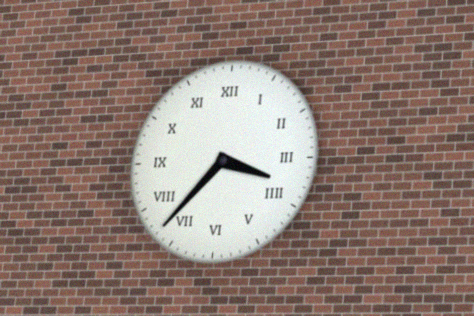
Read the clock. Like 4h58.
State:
3h37
